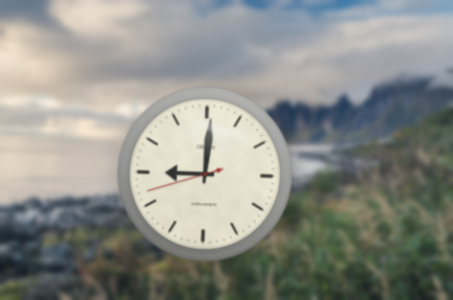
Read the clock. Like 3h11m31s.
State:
9h00m42s
